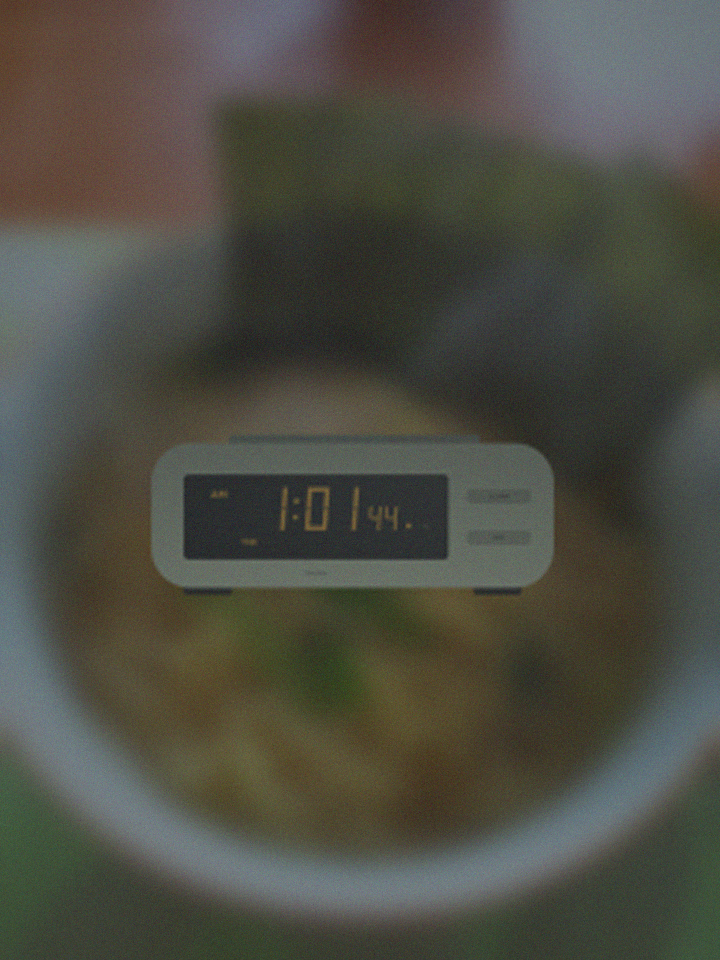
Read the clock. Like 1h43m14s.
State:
1h01m44s
